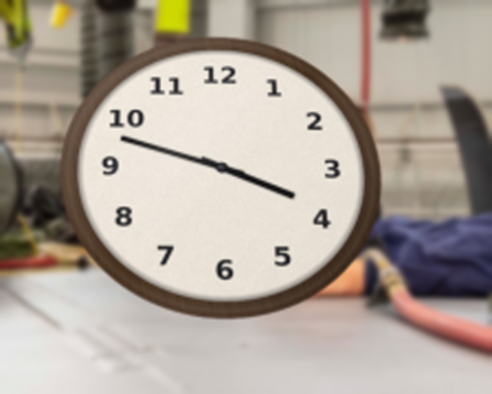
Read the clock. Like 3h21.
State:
3h48
